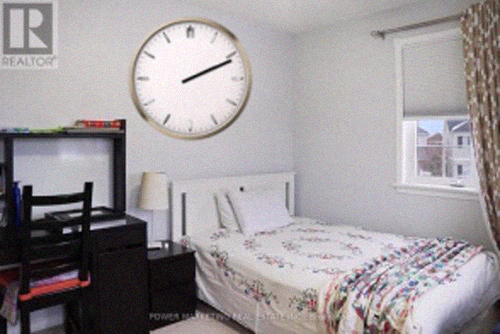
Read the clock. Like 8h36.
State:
2h11
